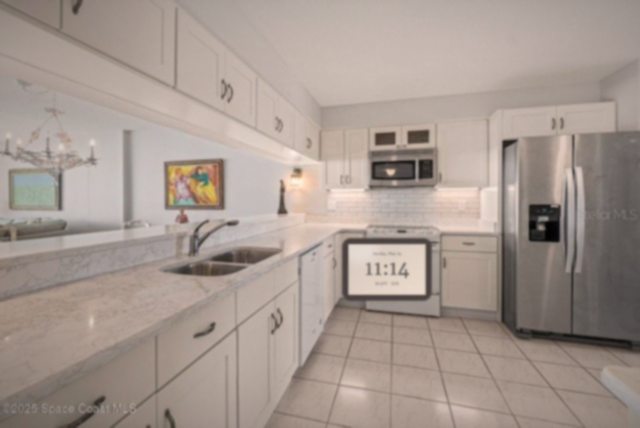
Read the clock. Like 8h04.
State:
11h14
